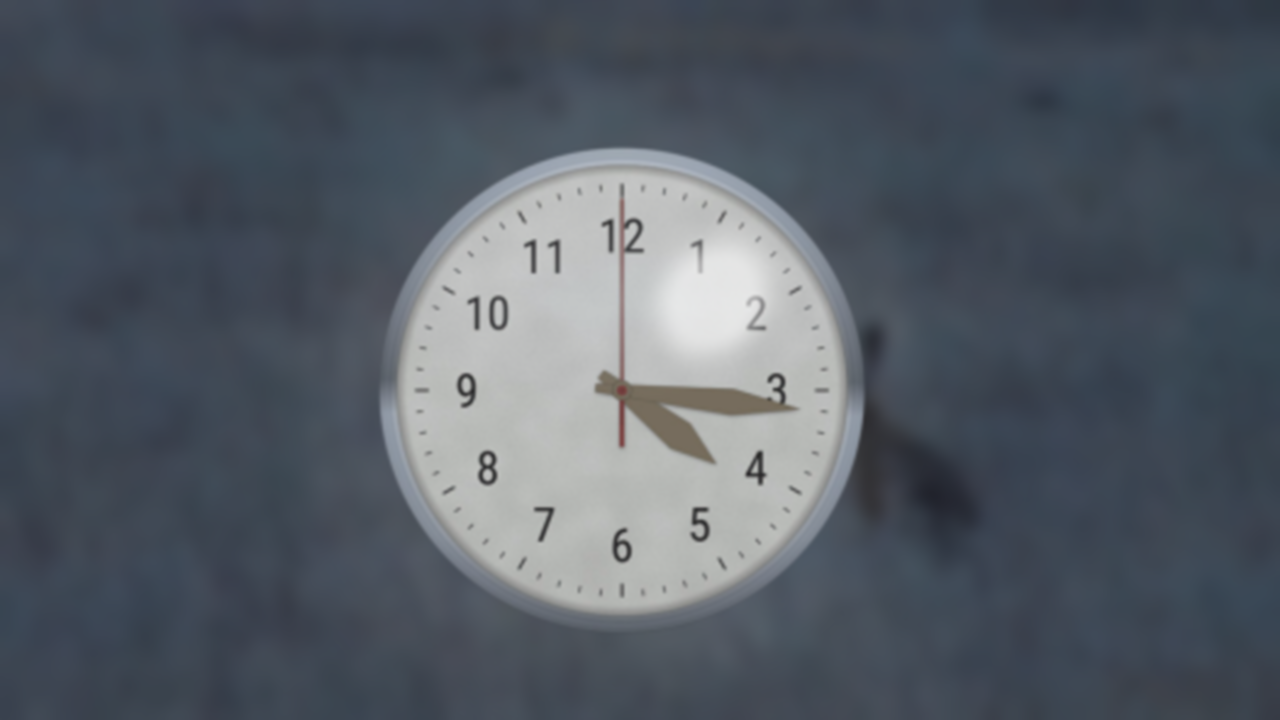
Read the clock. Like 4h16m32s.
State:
4h16m00s
